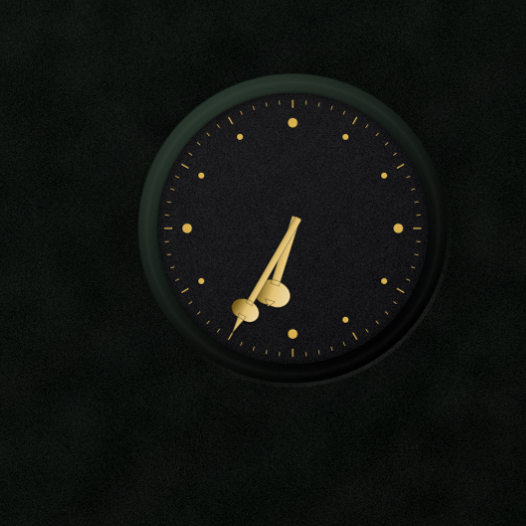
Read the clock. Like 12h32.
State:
6h35
